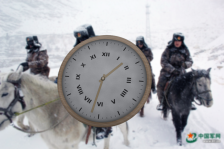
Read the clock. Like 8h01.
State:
1h32
